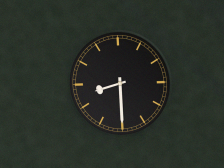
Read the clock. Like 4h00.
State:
8h30
